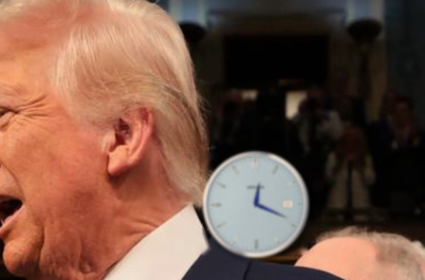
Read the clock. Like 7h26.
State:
12h19
